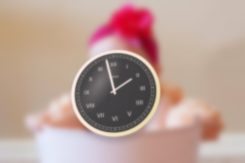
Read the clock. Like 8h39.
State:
1h58
